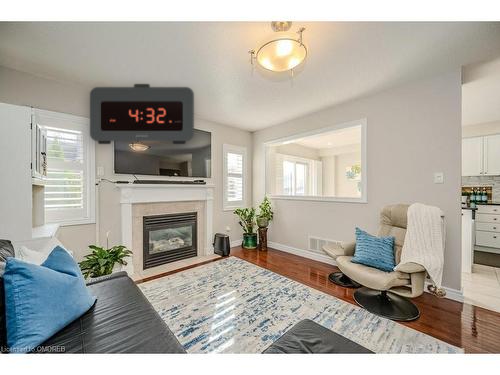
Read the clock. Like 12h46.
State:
4h32
